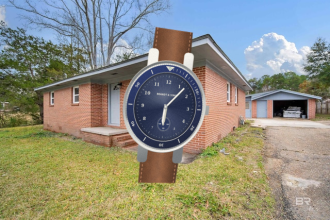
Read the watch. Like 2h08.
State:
6h07
